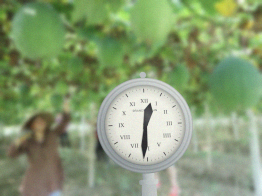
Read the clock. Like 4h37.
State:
12h31
